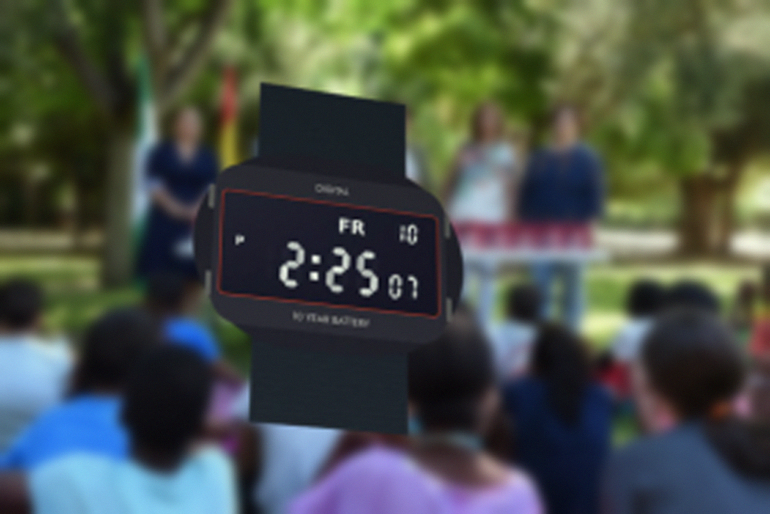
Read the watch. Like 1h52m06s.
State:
2h25m07s
